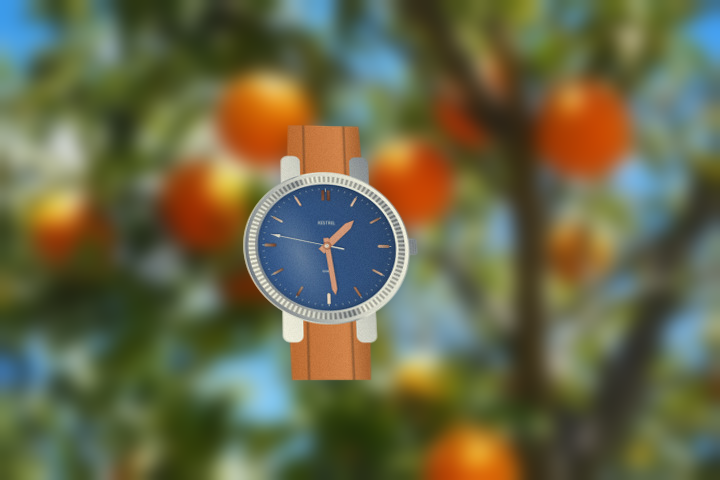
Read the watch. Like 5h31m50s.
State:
1h28m47s
